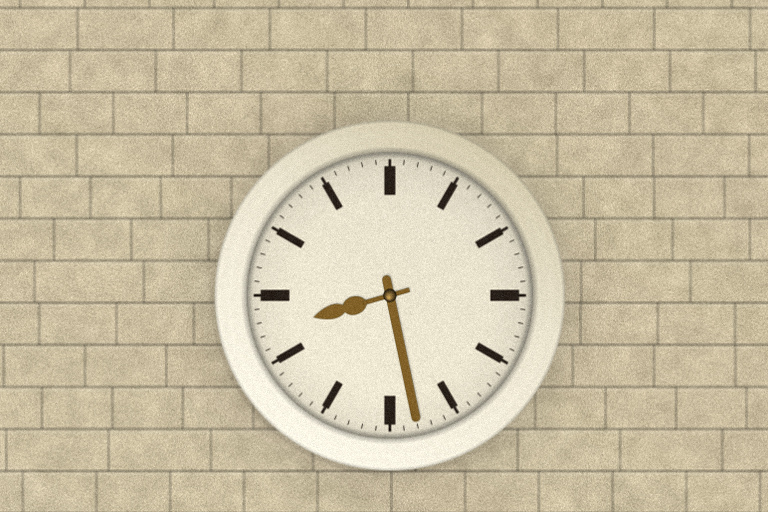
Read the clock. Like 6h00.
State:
8h28
